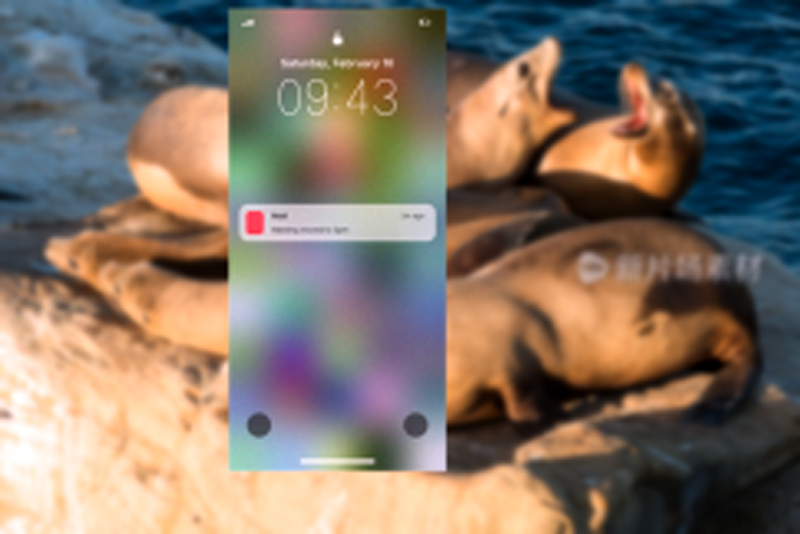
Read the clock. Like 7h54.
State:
9h43
